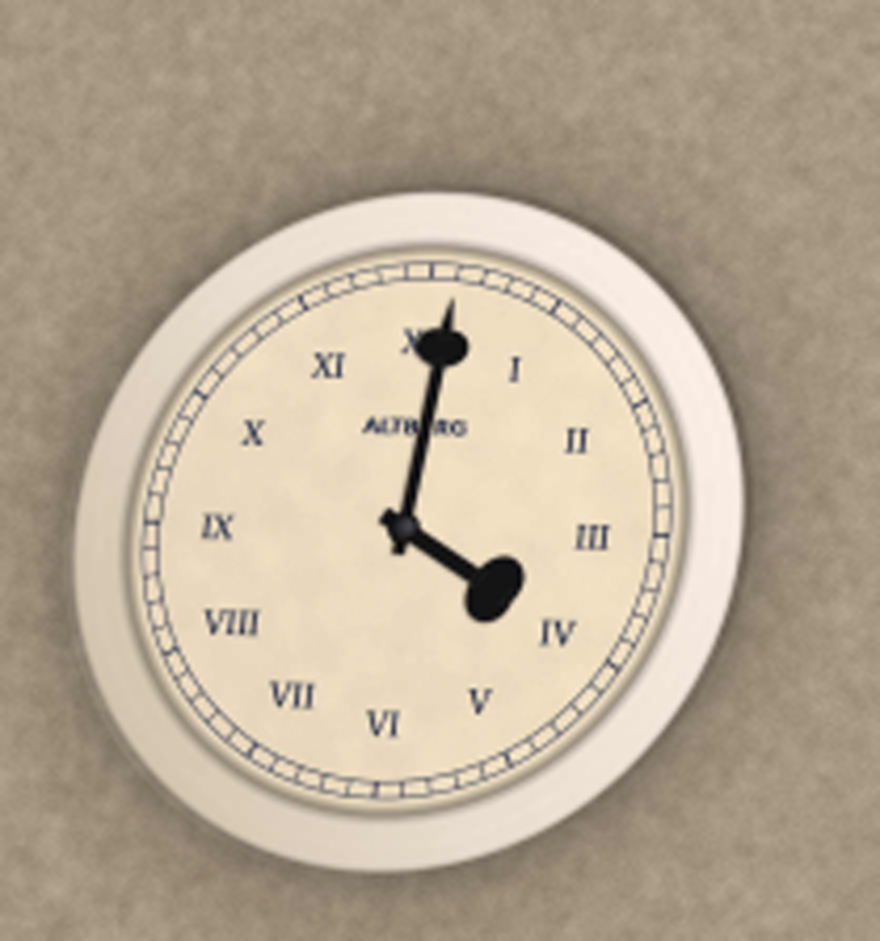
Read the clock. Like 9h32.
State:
4h01
